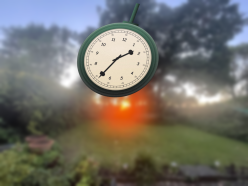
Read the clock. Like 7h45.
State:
1h34
